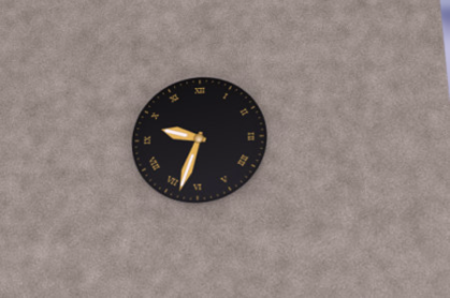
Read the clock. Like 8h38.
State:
9h33
